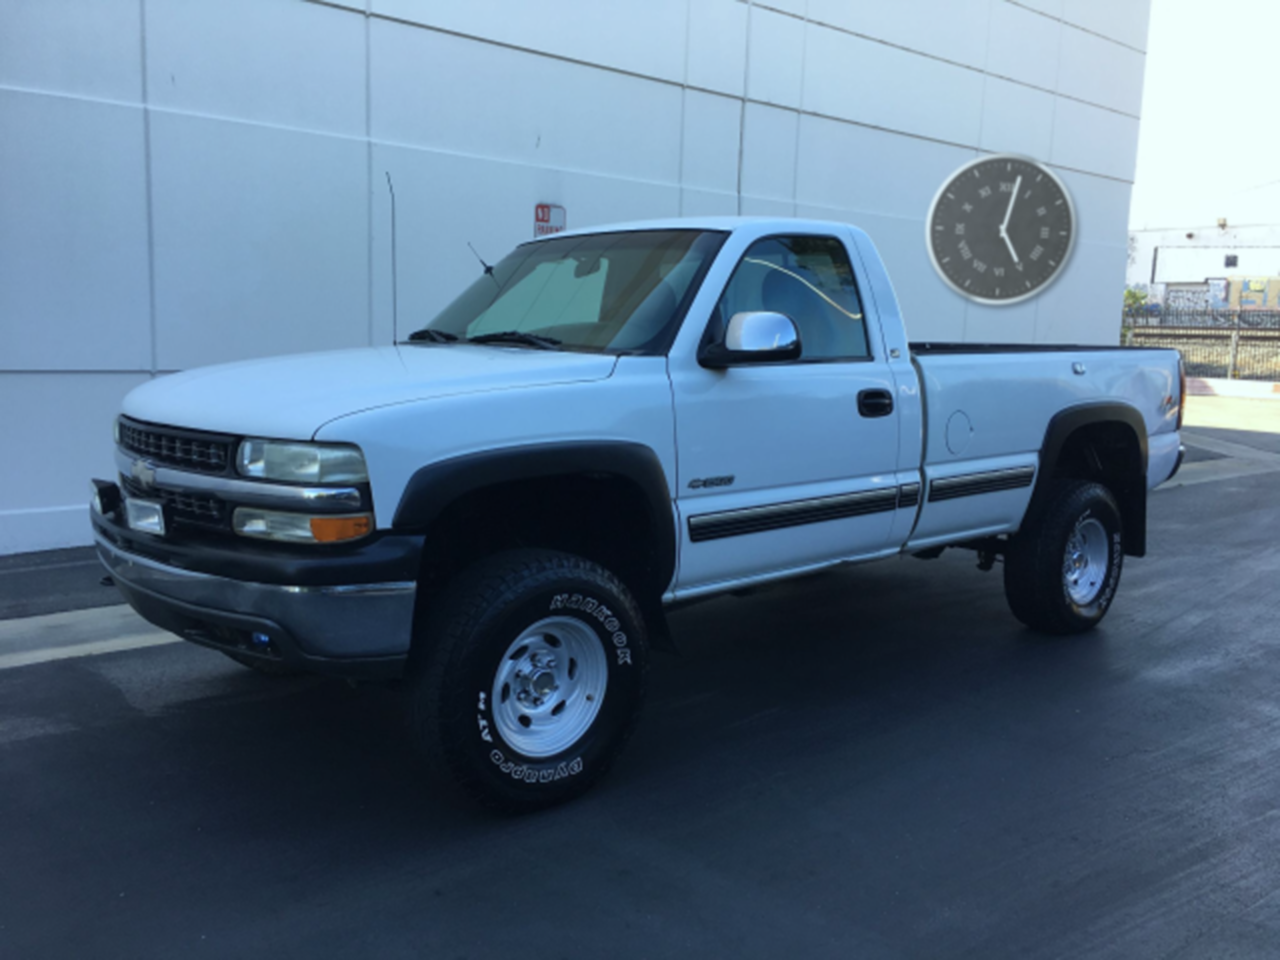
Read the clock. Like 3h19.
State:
5h02
